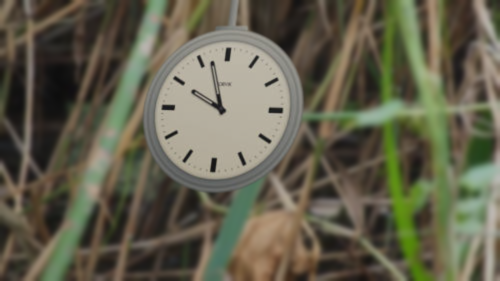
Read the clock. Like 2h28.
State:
9h57
